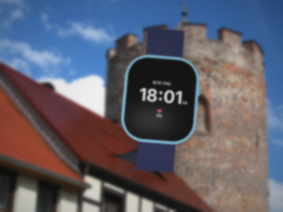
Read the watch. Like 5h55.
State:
18h01
